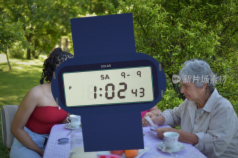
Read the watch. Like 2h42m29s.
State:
1h02m43s
